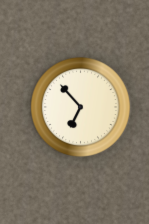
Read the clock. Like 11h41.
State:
6h53
